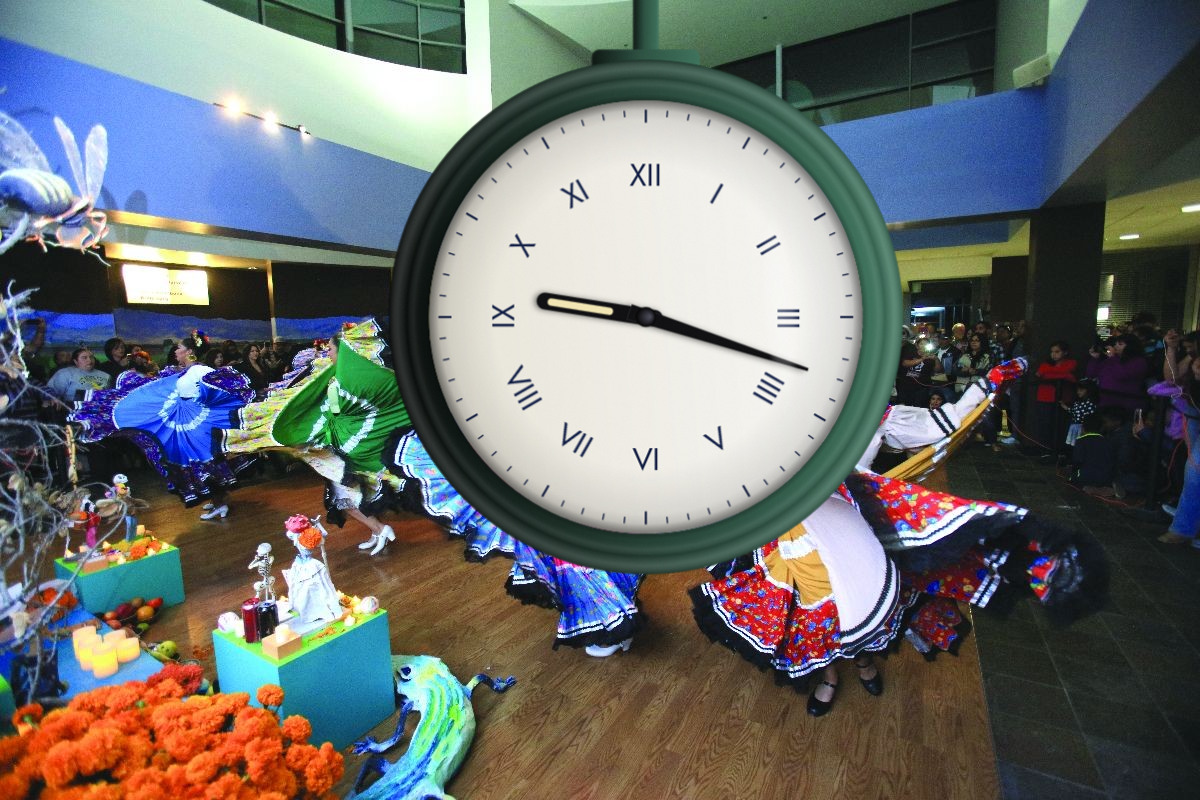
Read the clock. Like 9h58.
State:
9h18
